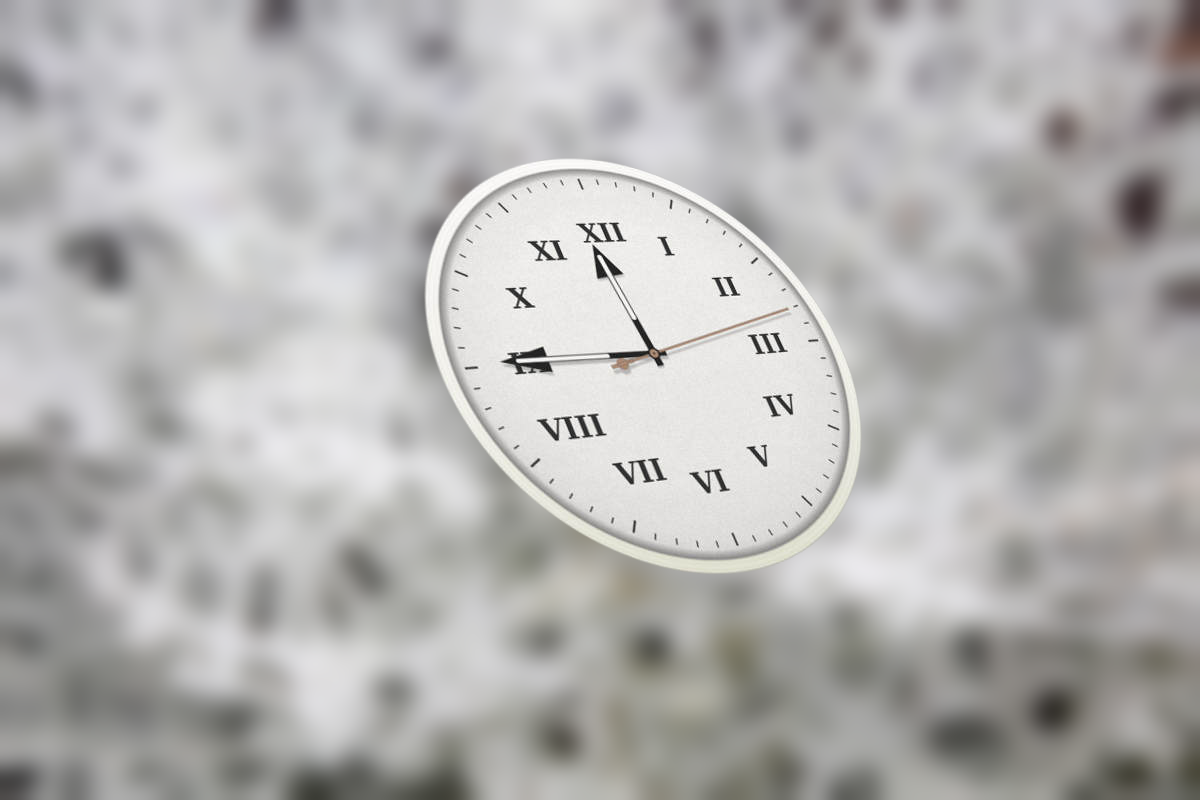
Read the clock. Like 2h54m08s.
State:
11h45m13s
